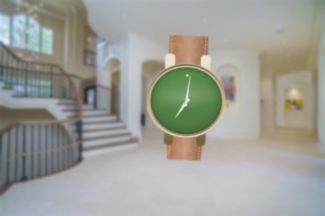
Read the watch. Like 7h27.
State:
7h01
